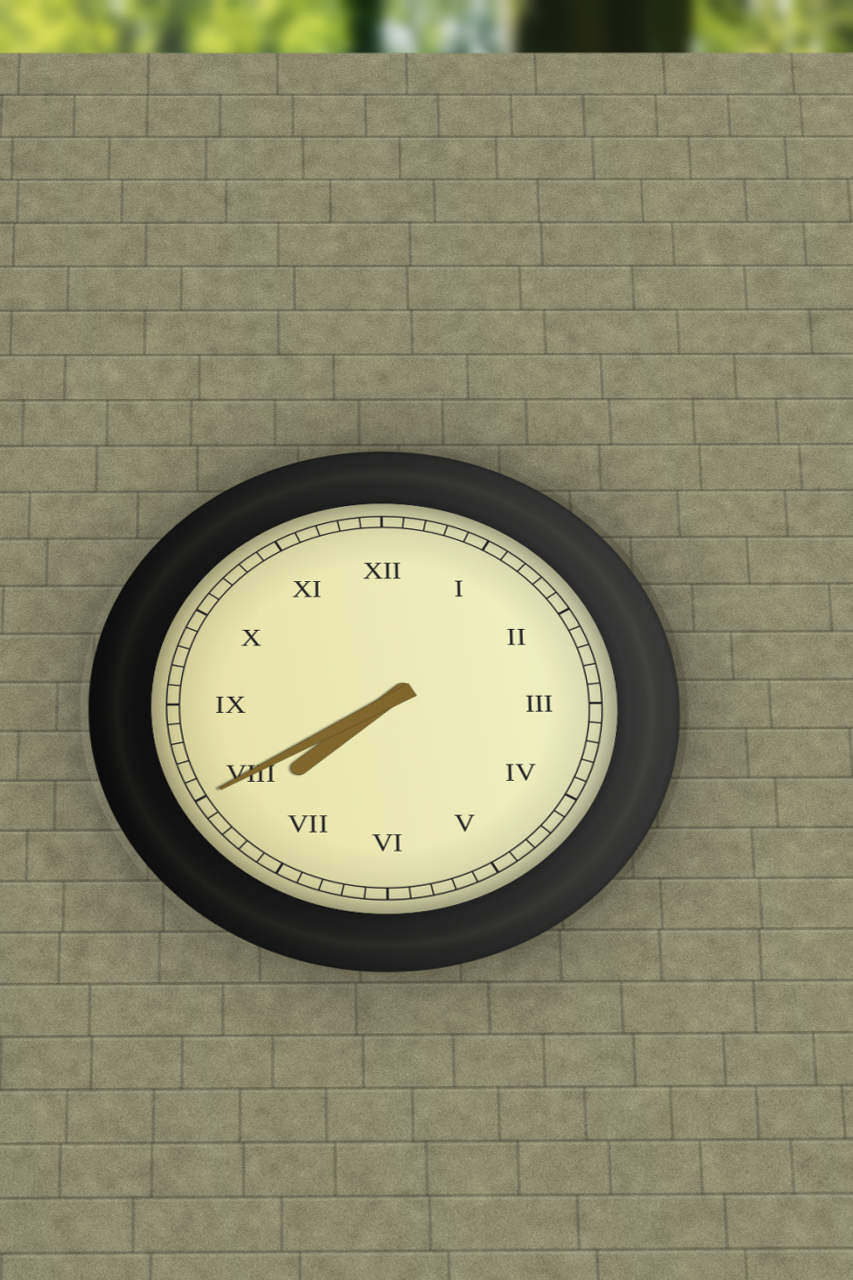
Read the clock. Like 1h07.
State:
7h40
